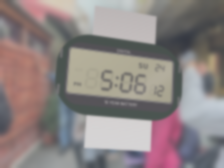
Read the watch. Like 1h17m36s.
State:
5h06m12s
